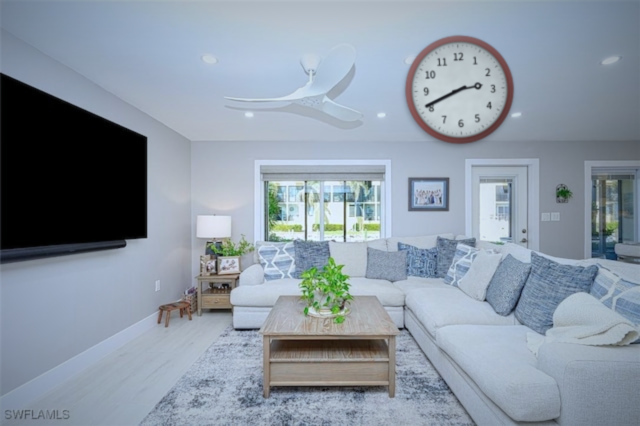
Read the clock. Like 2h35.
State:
2h41
